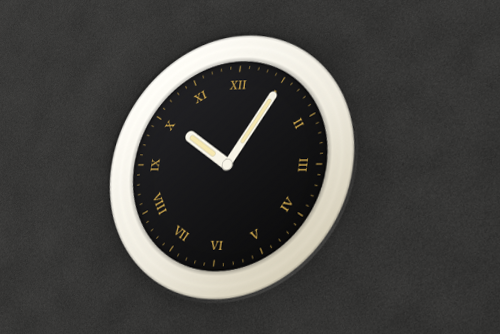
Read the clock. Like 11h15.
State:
10h05
